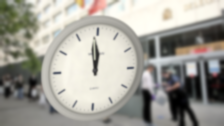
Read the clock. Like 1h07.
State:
11h59
